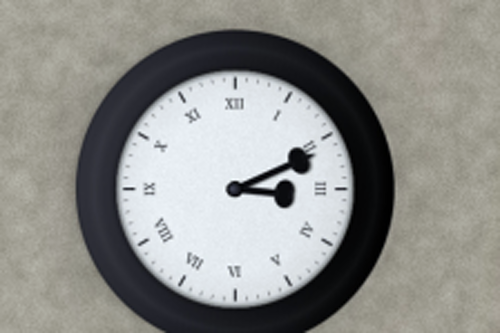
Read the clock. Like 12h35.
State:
3h11
